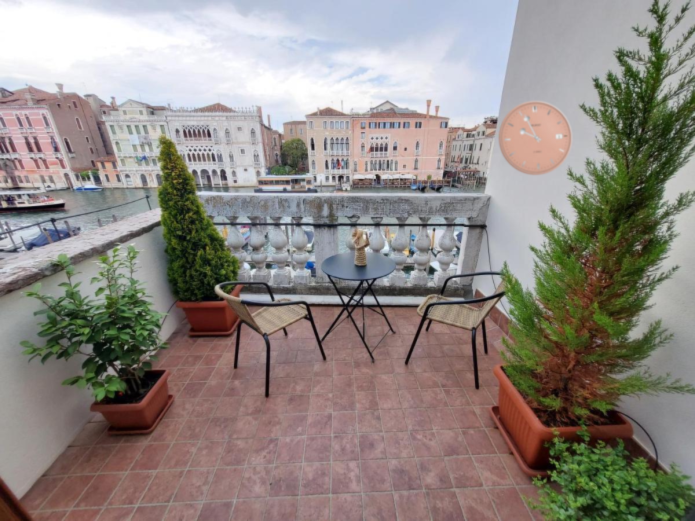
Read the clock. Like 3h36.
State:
9h56
